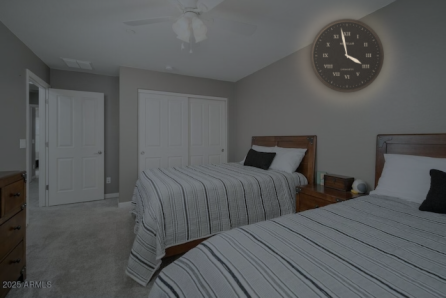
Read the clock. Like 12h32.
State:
3h58
